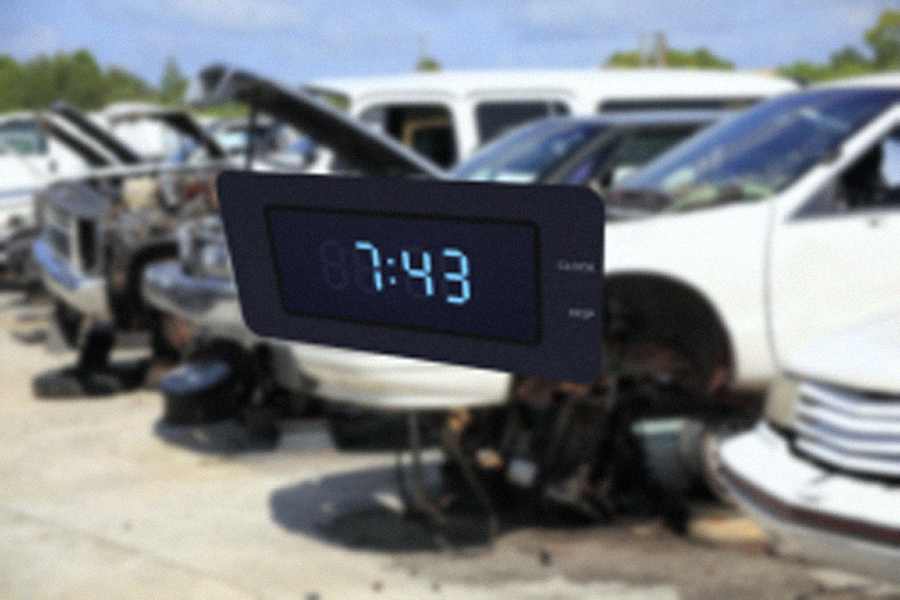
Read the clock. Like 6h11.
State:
7h43
